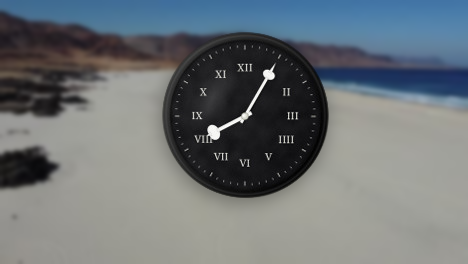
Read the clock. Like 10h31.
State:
8h05
